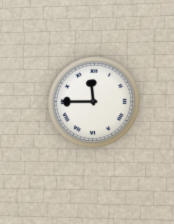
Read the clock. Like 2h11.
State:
11h45
